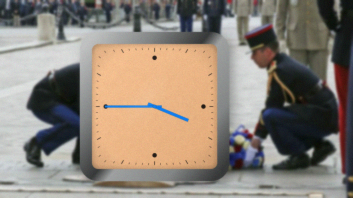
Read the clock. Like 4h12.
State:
3h45
